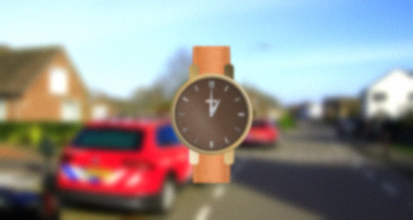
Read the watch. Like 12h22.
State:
1h00
